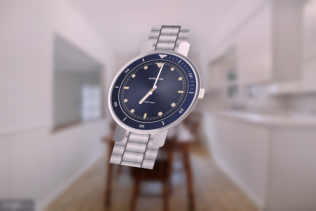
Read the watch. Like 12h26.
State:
7h01
